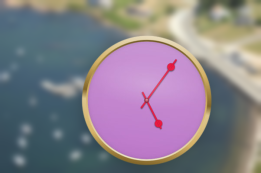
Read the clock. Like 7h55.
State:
5h06
